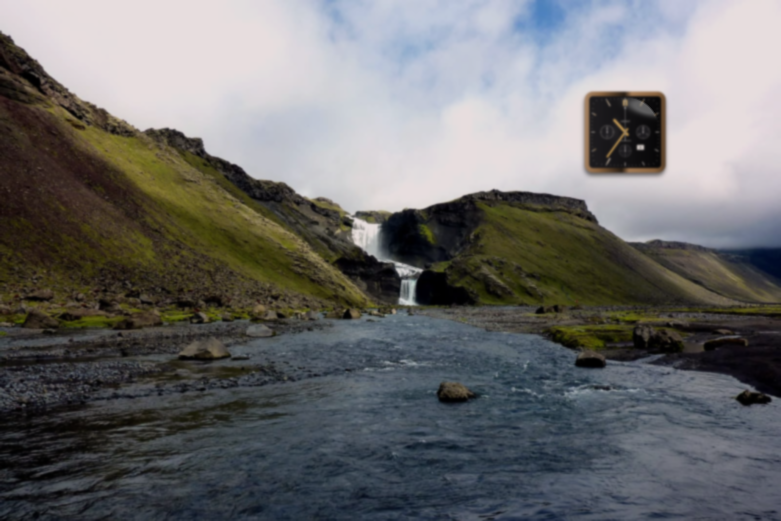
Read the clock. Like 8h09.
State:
10h36
